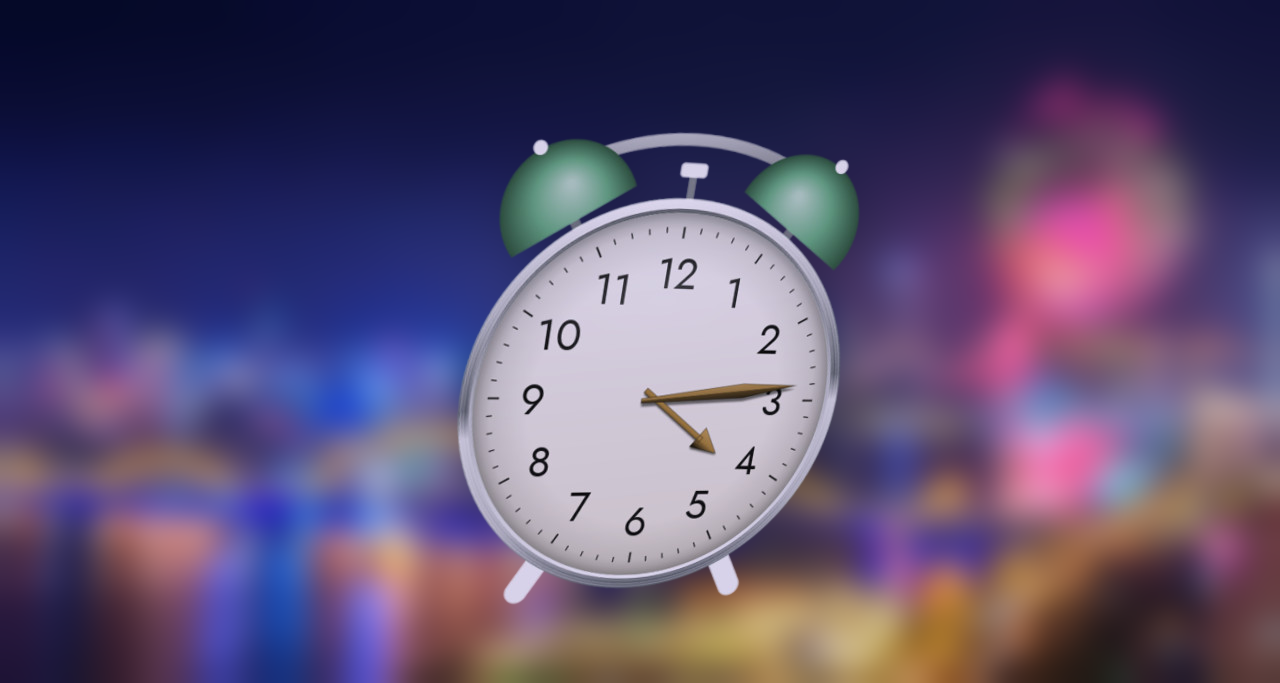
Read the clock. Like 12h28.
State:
4h14
